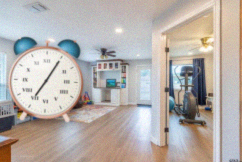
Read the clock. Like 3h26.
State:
7h05
